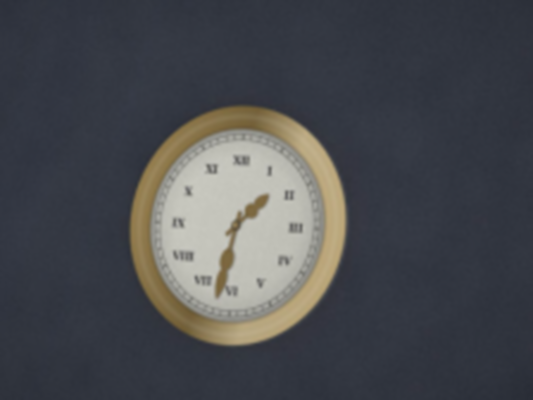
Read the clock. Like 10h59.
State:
1h32
